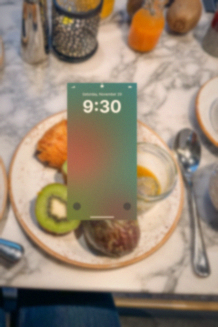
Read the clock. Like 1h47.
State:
9h30
